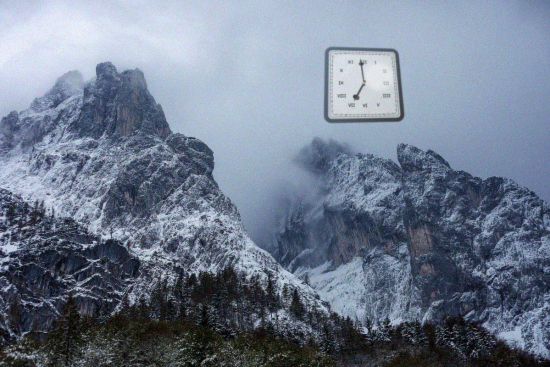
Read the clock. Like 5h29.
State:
6h59
